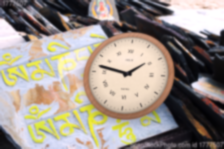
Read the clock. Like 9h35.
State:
1h47
